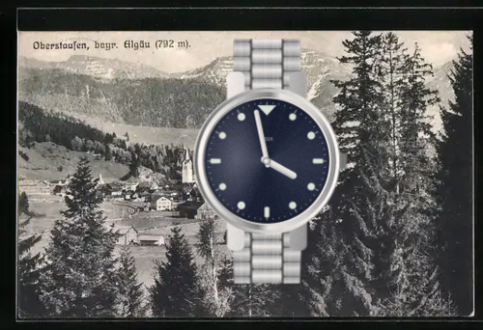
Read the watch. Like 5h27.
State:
3h58
